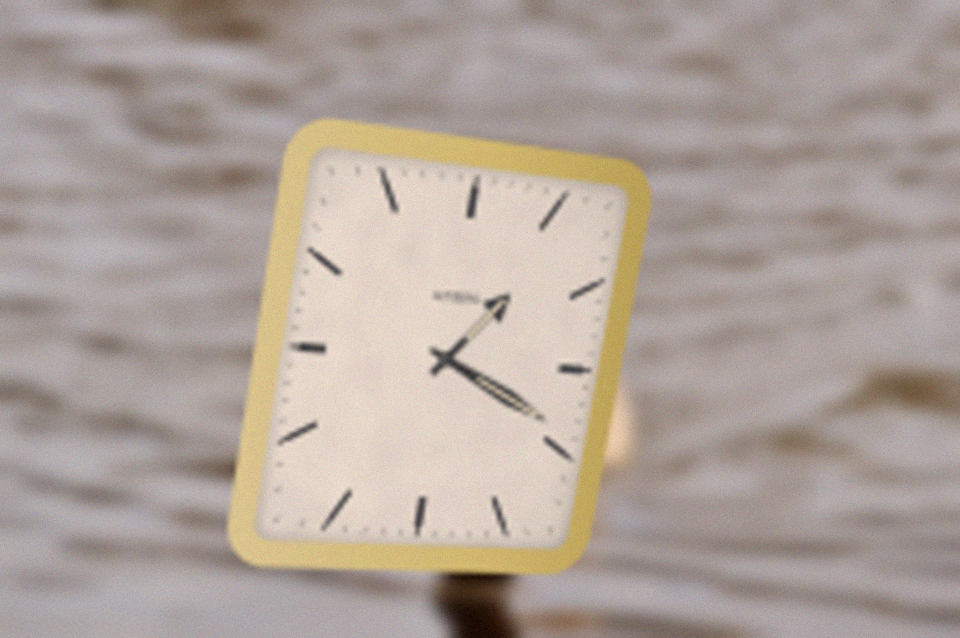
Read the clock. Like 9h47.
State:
1h19
